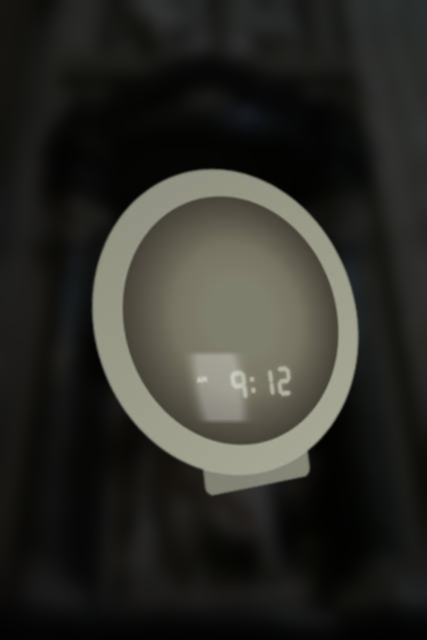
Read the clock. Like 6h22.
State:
9h12
